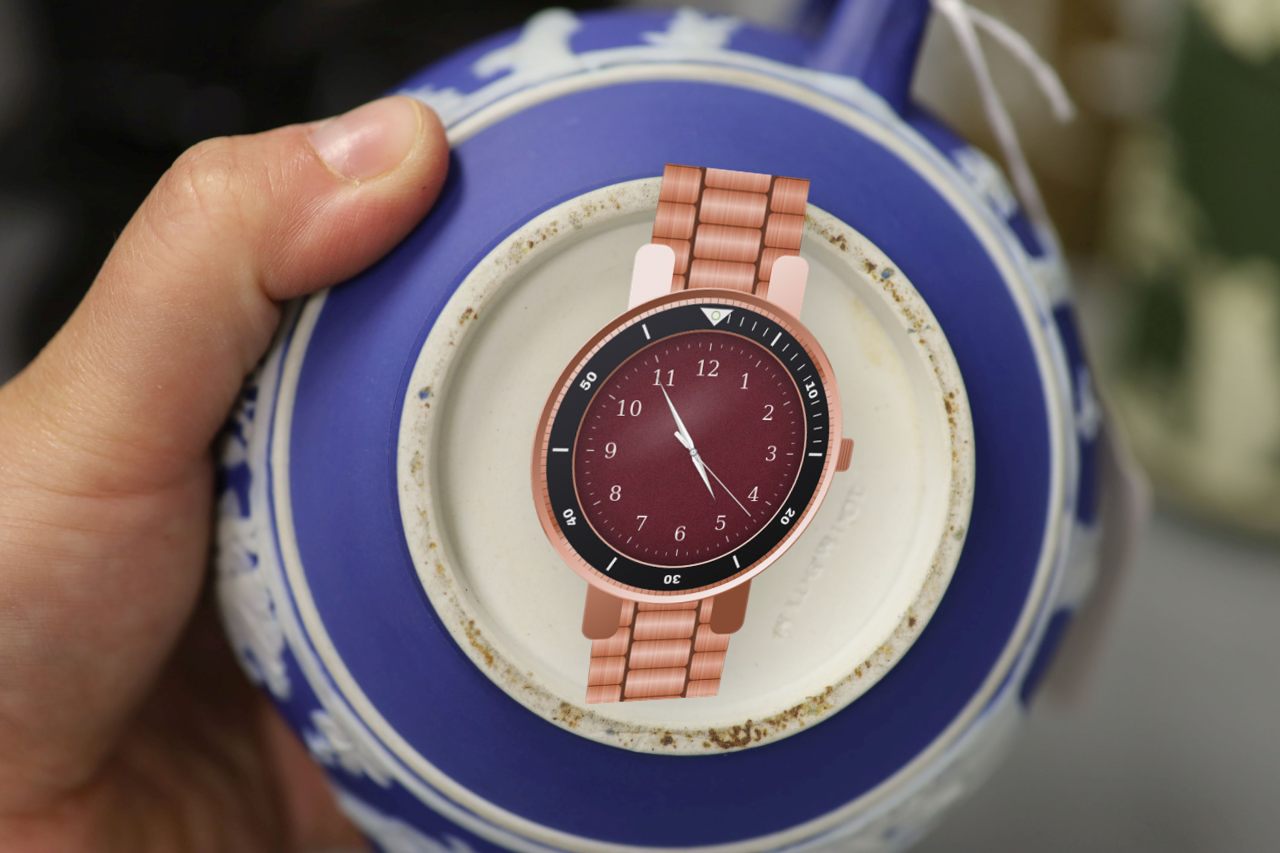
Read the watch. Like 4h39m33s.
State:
4h54m22s
